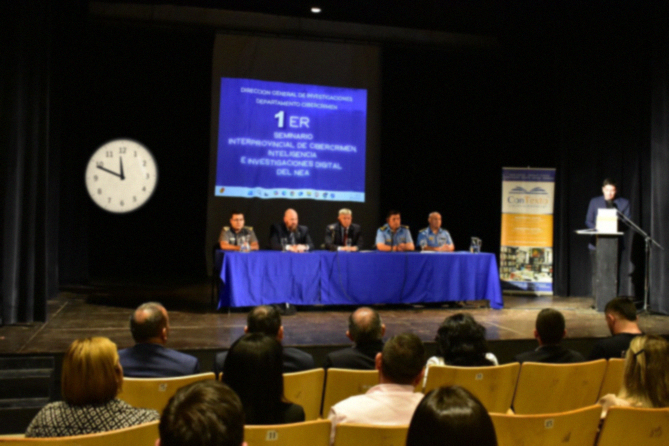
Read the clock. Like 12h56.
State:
11h49
